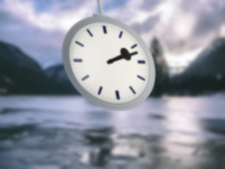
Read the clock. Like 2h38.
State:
2h12
